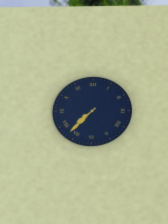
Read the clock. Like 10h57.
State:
7h37
